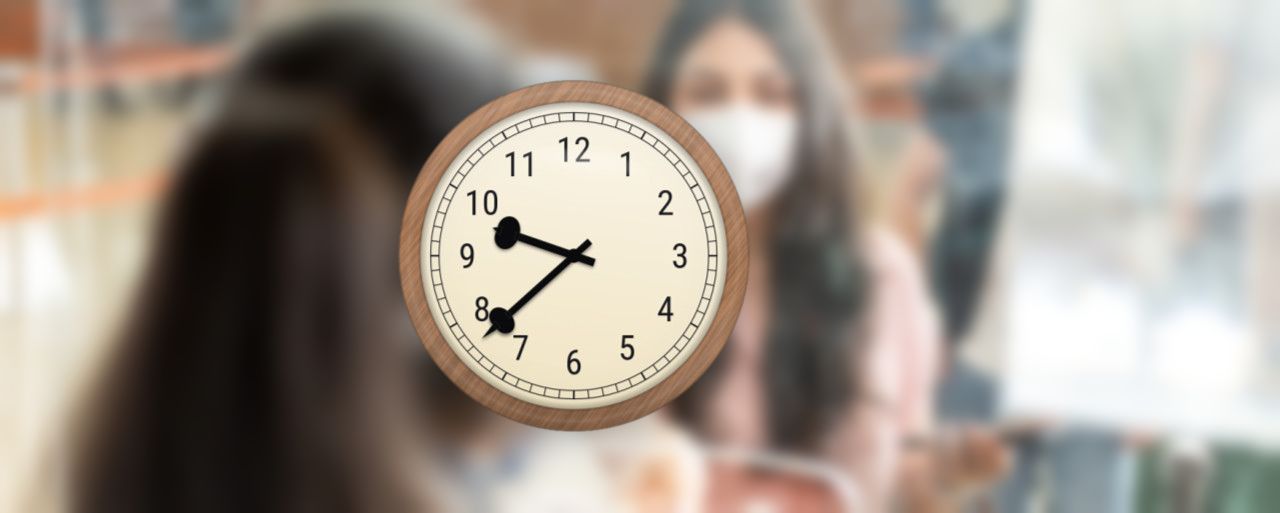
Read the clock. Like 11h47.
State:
9h38
